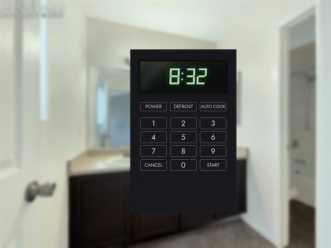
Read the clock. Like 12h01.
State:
8h32
